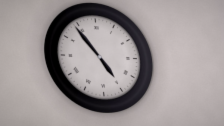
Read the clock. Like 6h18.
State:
4h54
